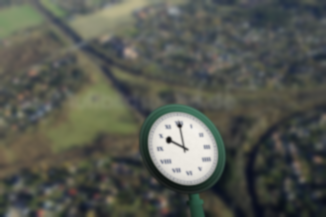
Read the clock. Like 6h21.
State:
10h00
